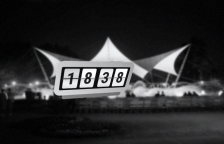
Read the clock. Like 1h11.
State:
18h38
